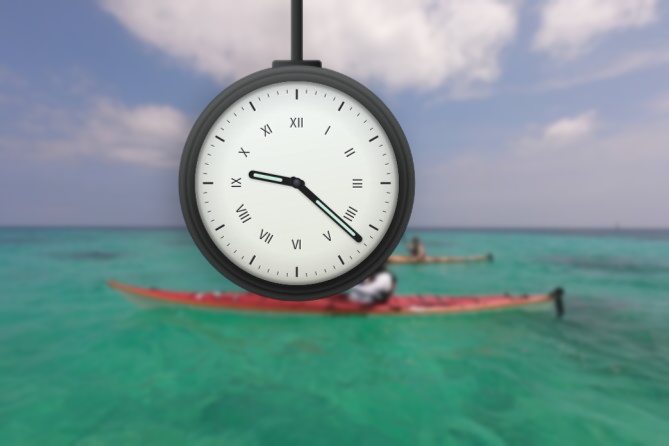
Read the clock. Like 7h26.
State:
9h22
